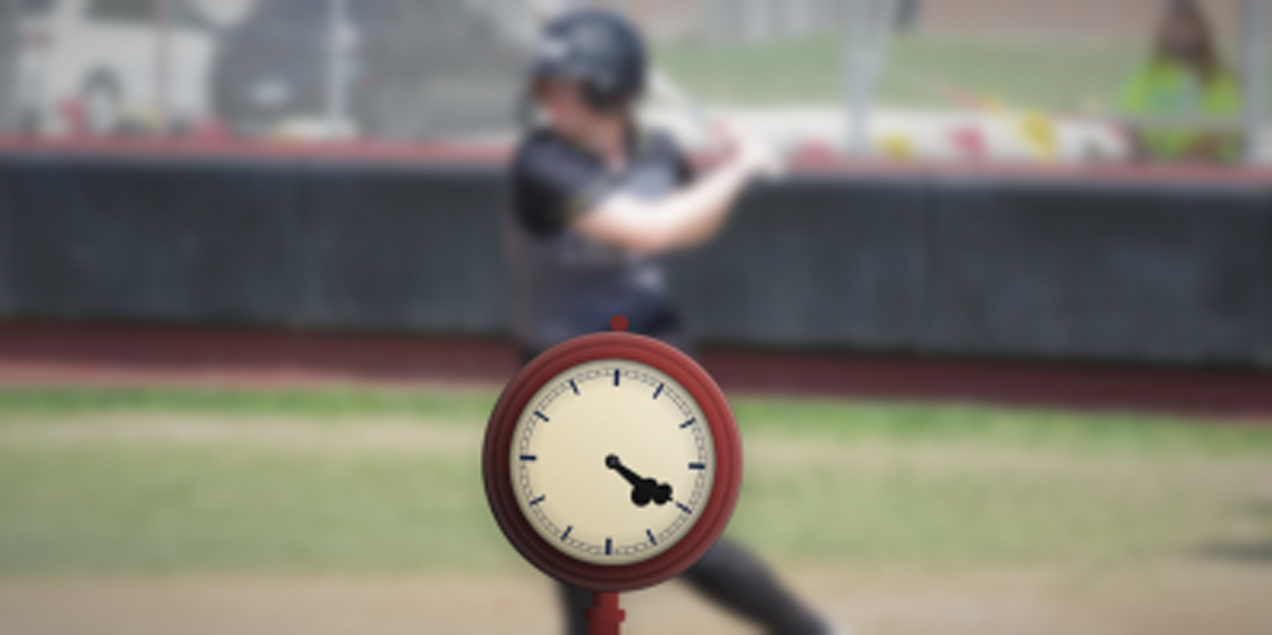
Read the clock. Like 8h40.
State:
4h20
